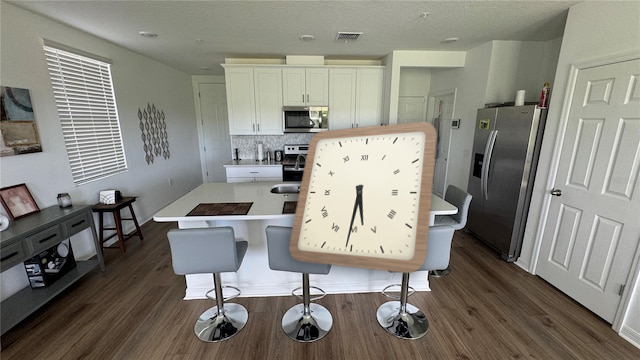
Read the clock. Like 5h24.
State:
5h31
